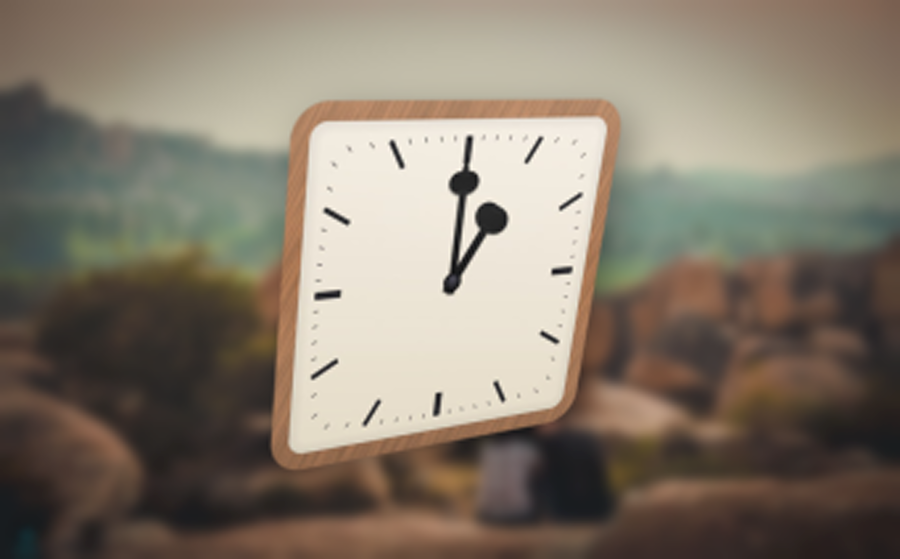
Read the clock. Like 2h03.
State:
1h00
